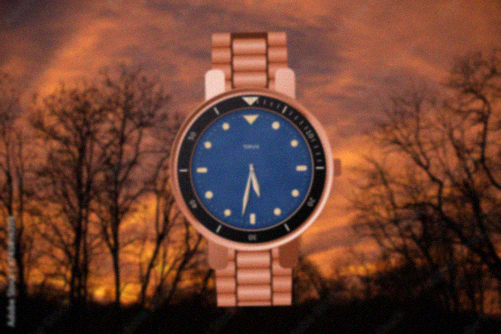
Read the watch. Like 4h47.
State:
5h32
